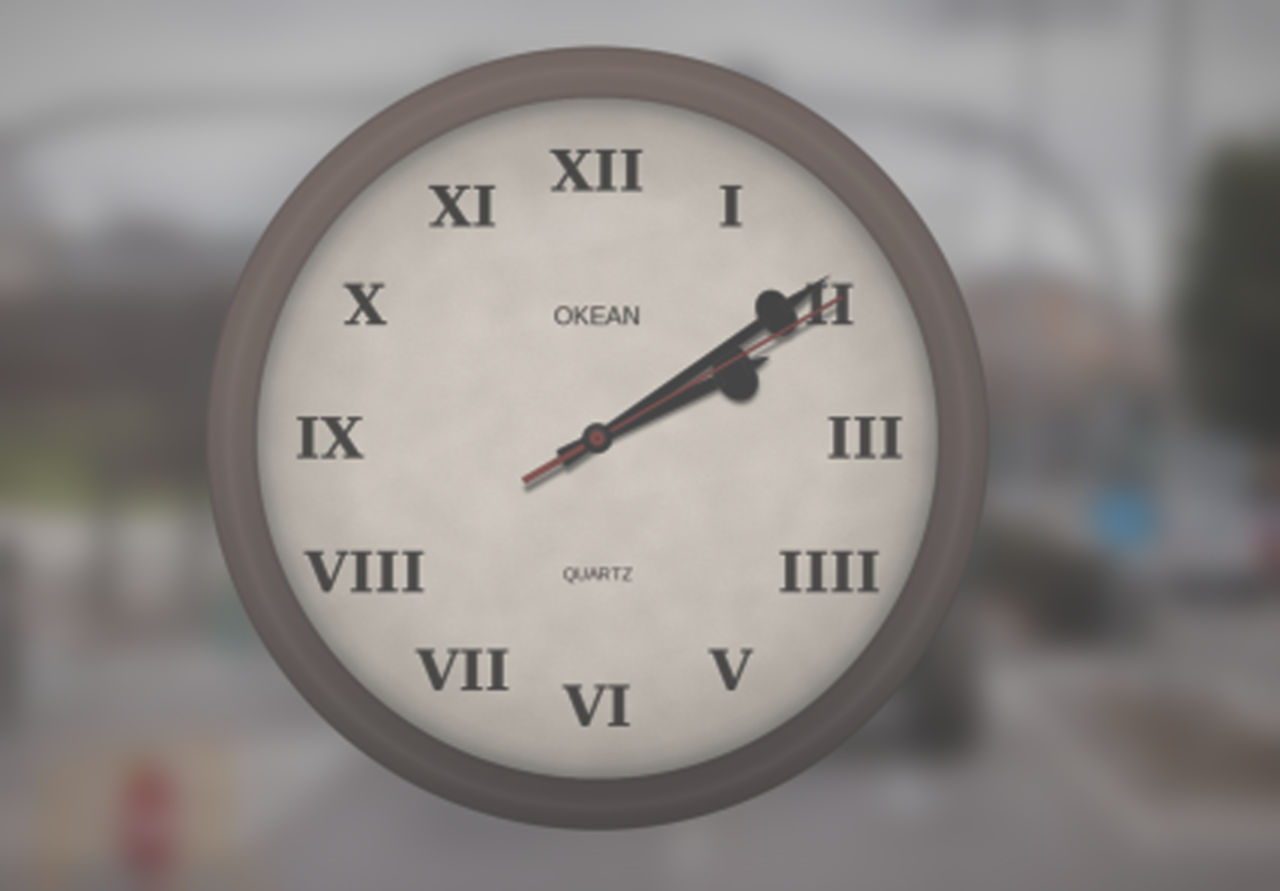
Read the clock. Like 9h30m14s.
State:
2h09m10s
